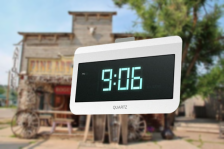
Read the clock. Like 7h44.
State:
9h06
